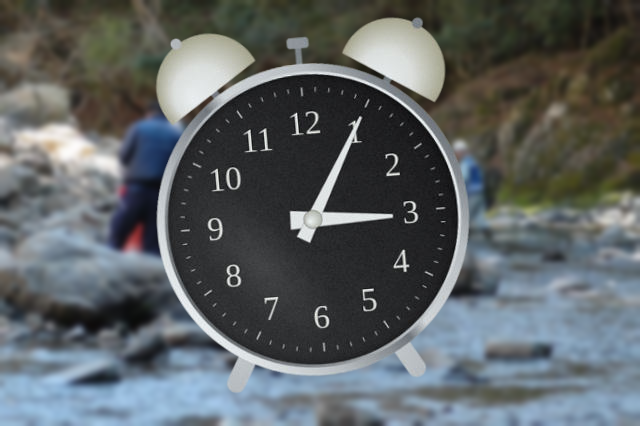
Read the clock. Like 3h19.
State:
3h05
